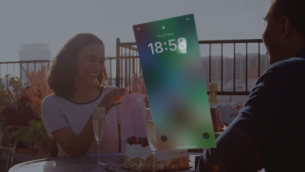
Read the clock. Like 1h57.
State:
18h58
